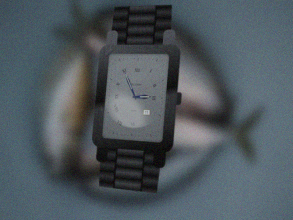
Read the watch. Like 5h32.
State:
2h55
